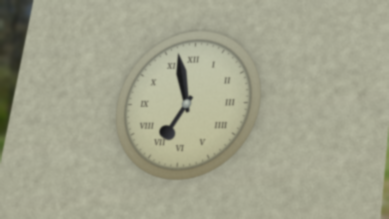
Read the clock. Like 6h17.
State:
6h57
